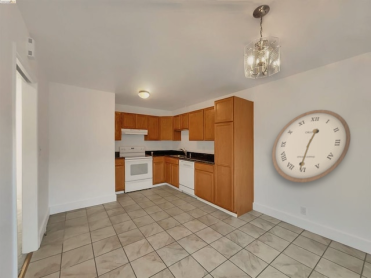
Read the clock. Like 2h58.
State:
12h31
